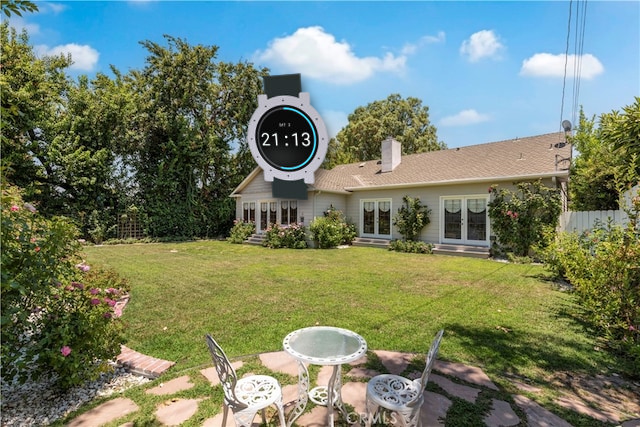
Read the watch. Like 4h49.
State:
21h13
